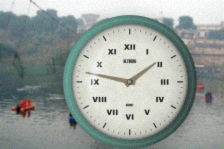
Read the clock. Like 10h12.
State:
1h47
